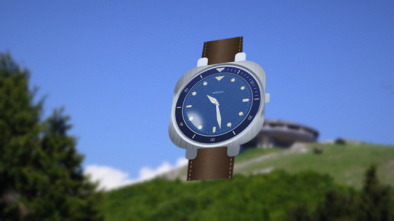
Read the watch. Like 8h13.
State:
10h28
